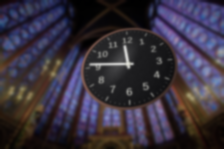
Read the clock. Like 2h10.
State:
11h46
